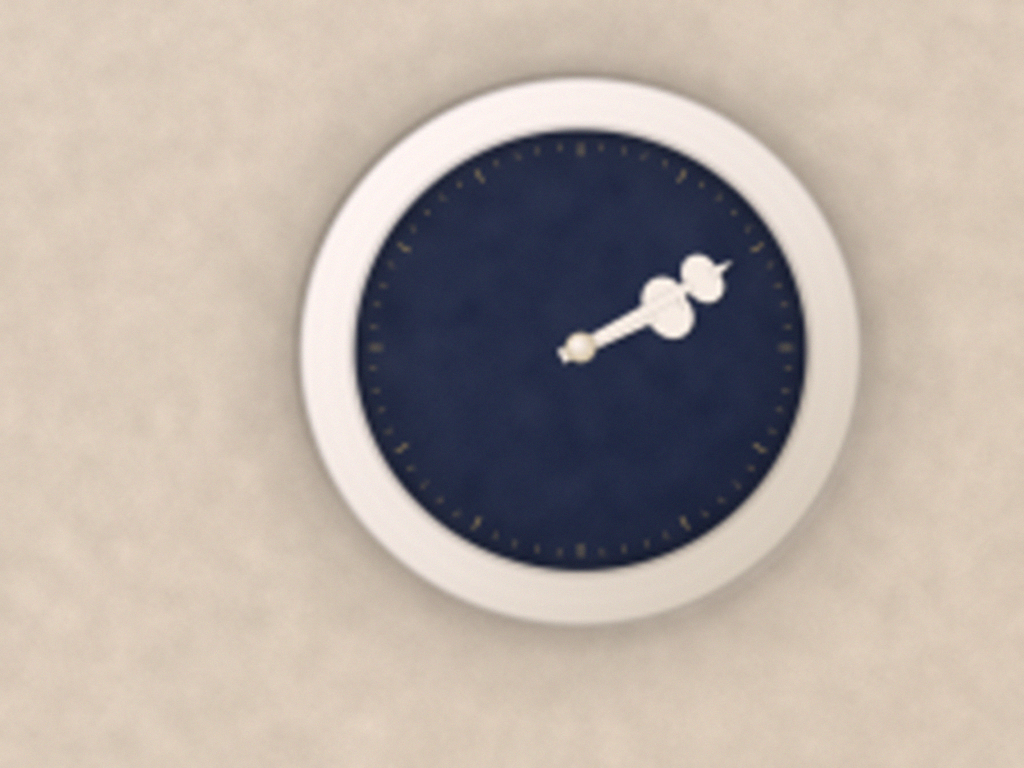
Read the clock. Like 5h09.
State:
2h10
